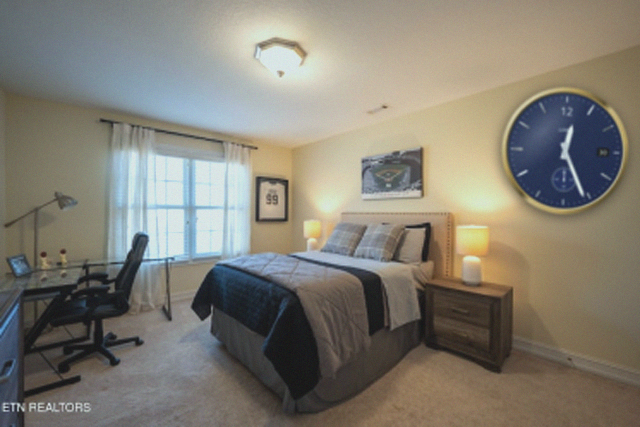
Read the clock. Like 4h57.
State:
12h26
